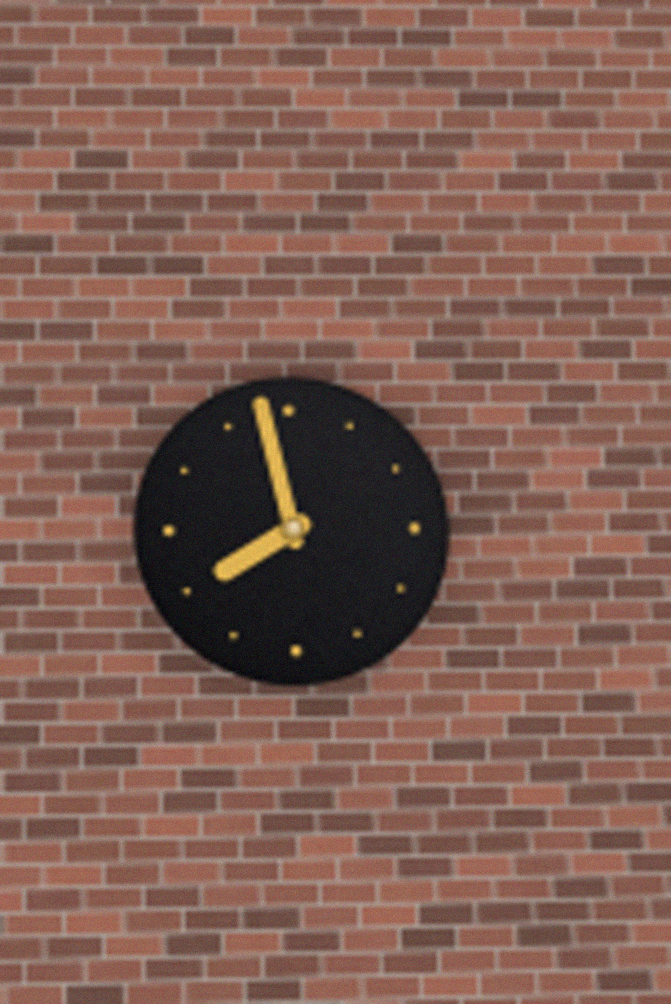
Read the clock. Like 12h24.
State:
7h58
